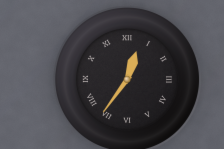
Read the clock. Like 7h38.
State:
12h36
